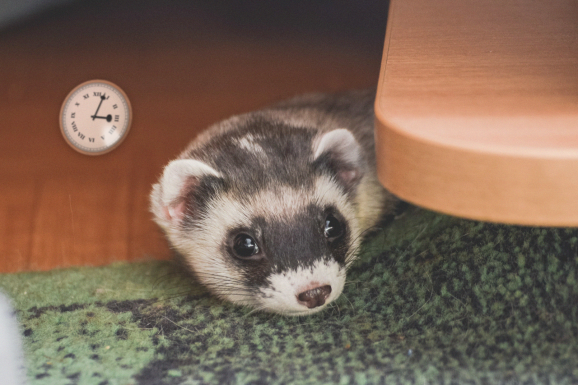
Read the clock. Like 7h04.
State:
3h03
